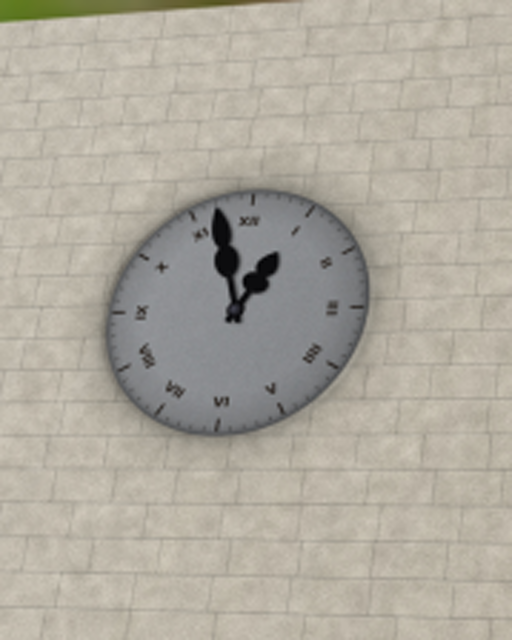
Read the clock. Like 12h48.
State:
12h57
